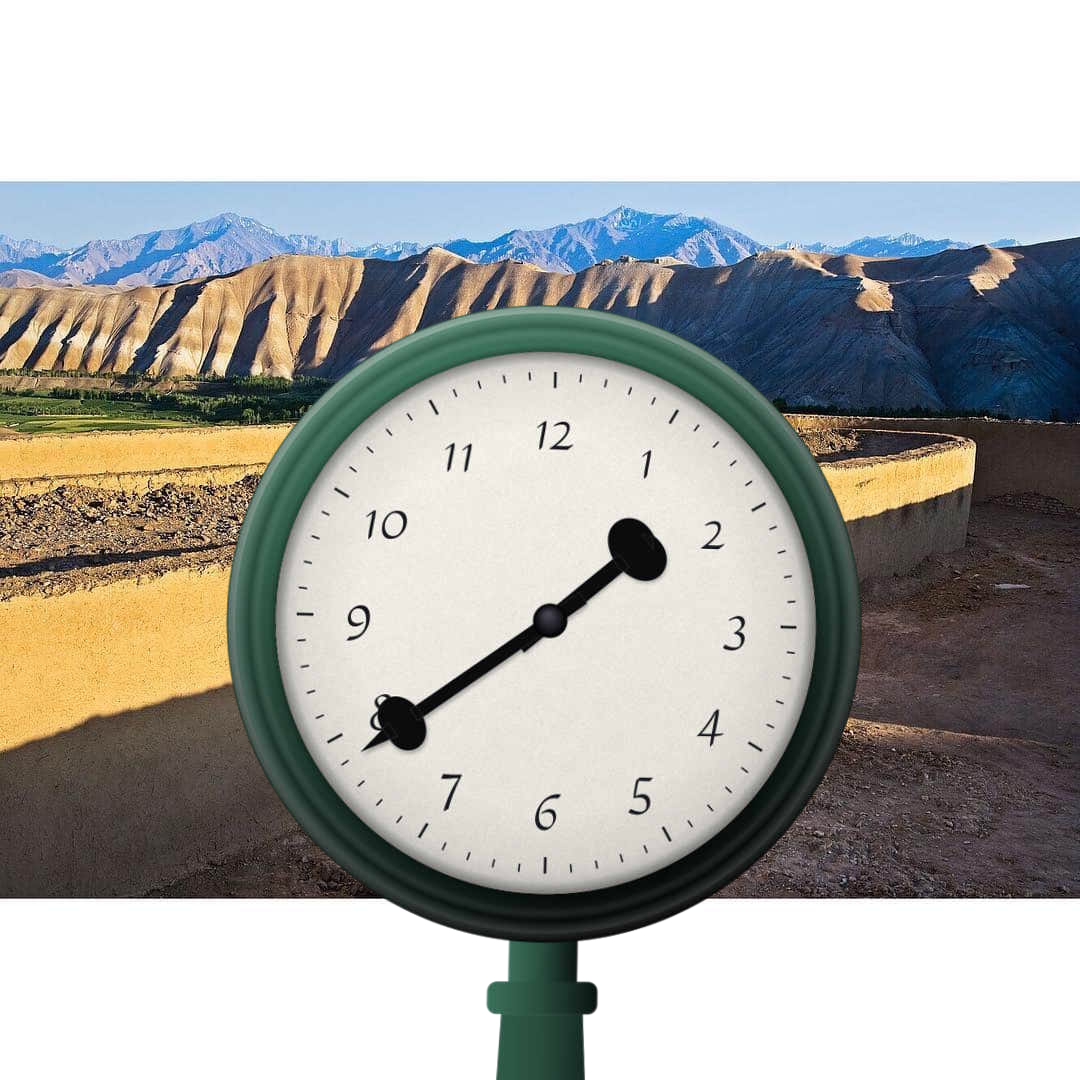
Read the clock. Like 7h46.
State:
1h39
